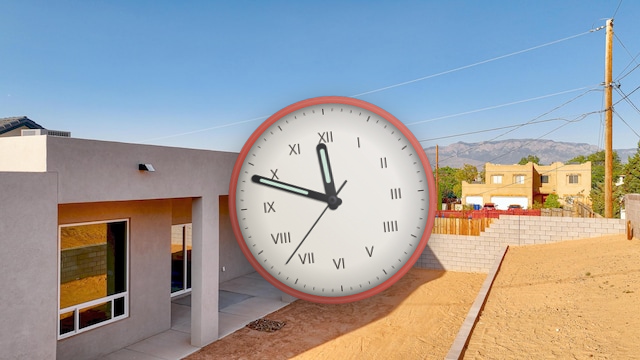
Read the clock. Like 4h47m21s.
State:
11h48m37s
